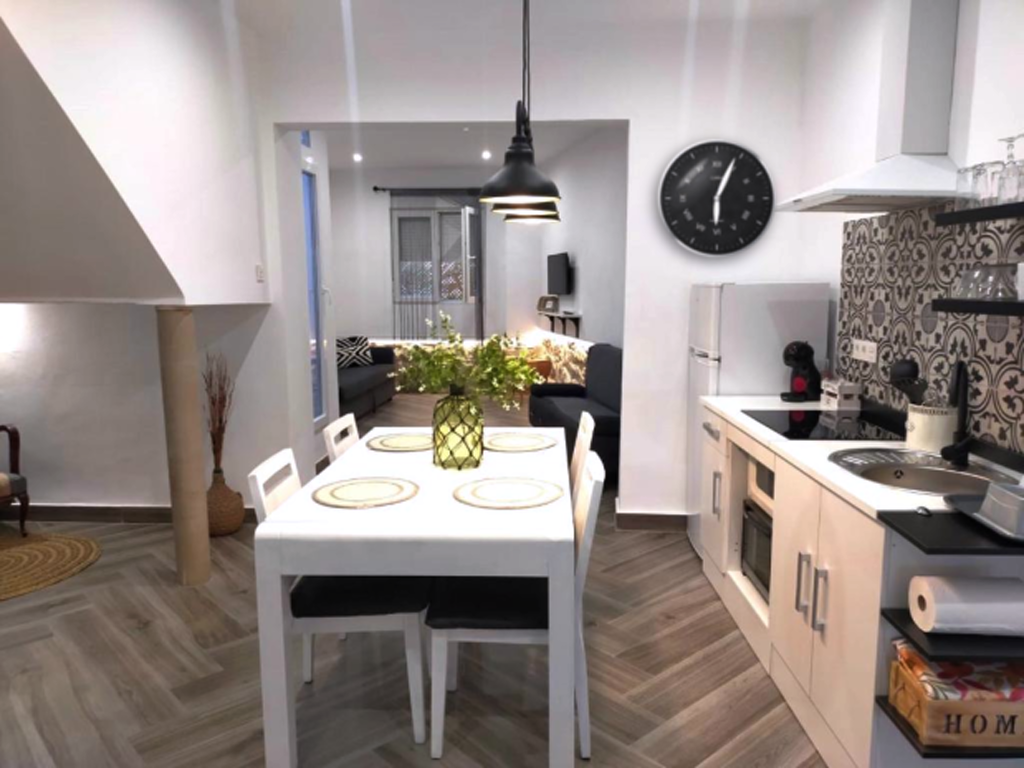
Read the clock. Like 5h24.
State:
6h04
